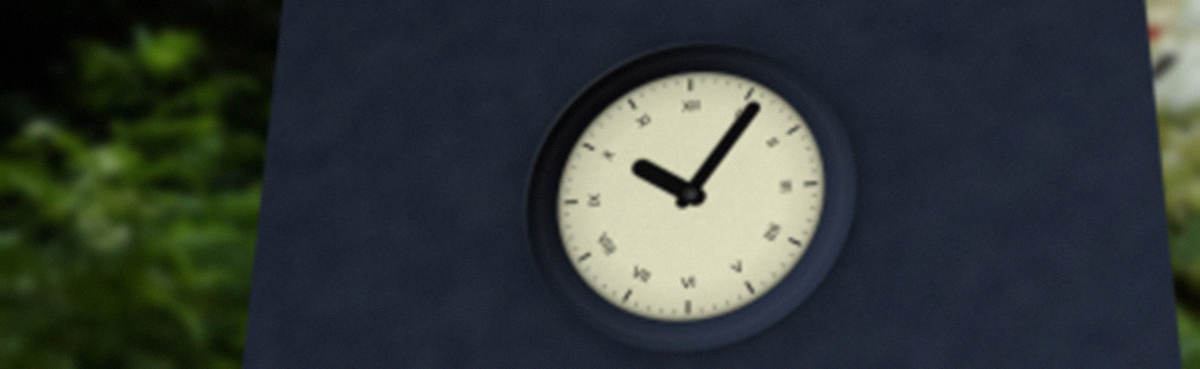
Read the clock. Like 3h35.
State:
10h06
